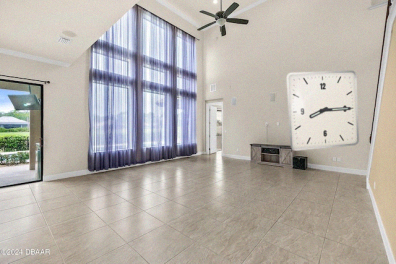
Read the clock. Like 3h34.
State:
8h15
